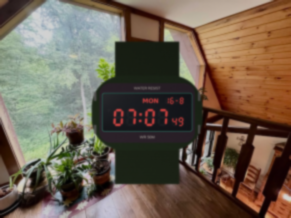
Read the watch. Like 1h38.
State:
7h07
